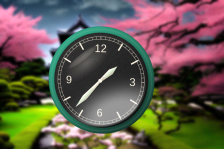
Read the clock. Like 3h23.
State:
1h37
